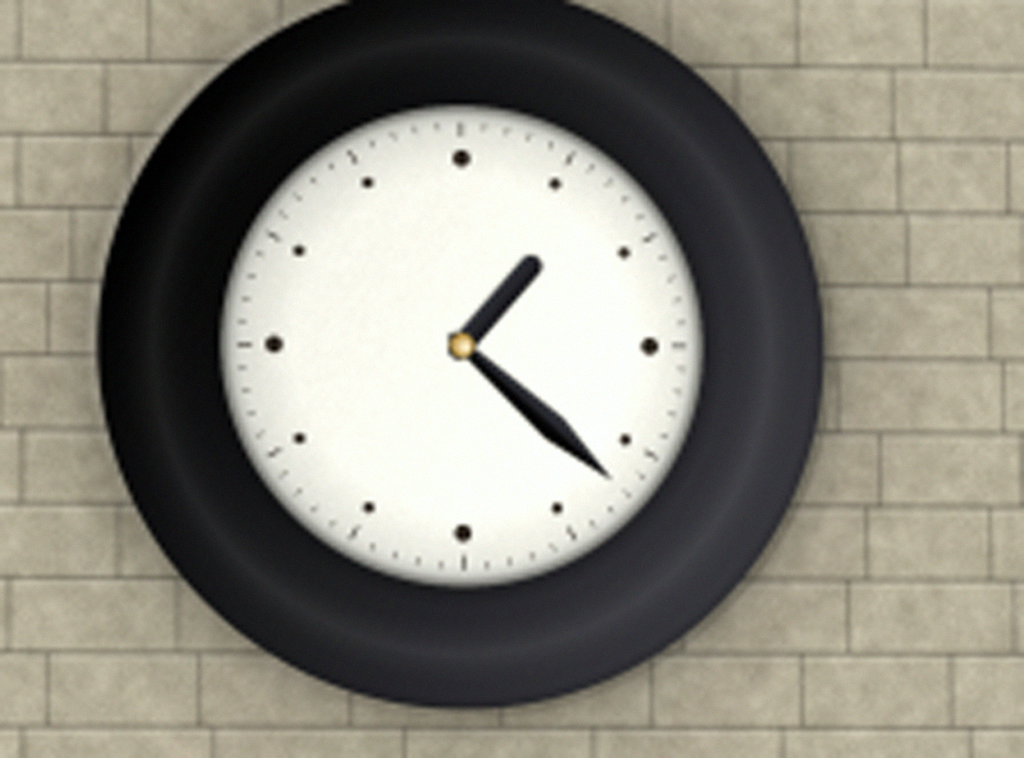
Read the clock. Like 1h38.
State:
1h22
